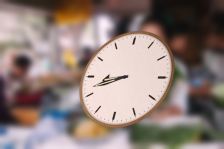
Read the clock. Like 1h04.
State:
8h42
